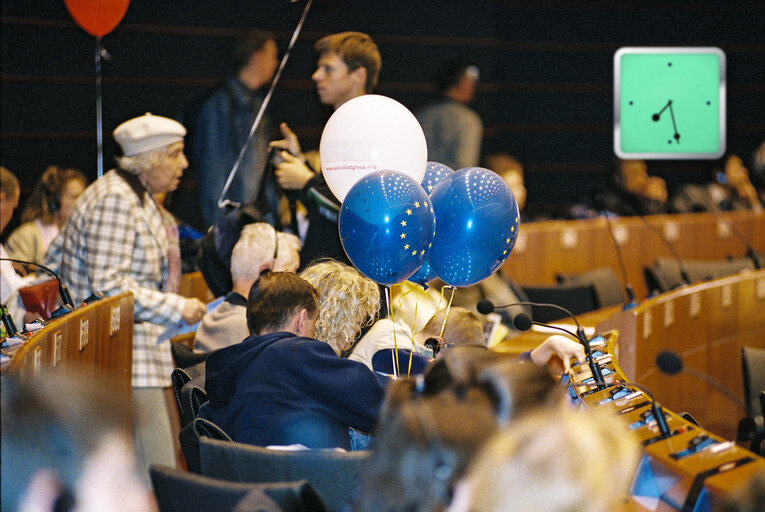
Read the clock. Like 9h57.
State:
7h28
